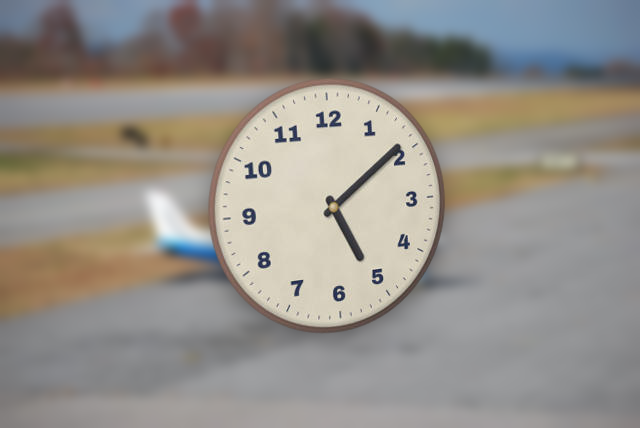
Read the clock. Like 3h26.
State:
5h09
